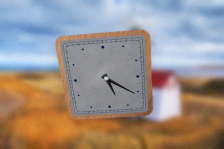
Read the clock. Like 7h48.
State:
5h21
